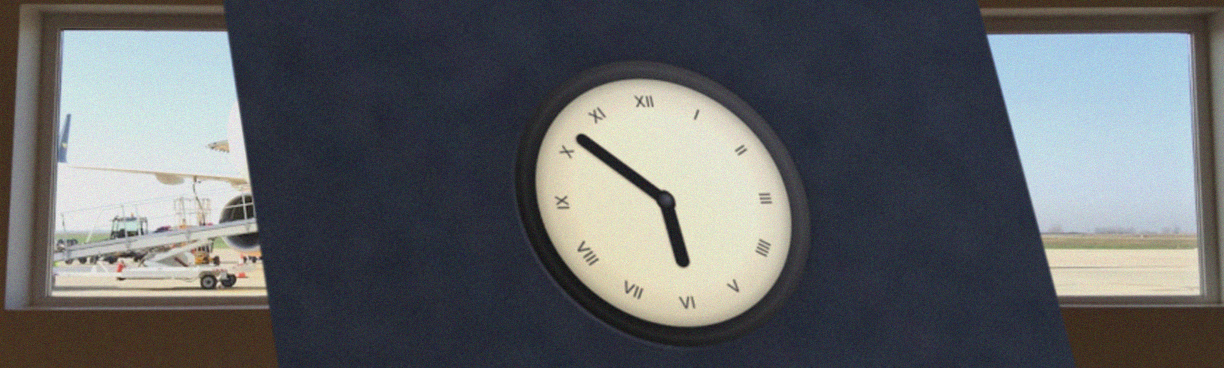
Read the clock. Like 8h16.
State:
5h52
